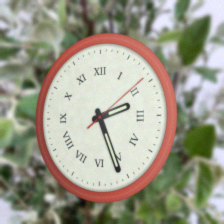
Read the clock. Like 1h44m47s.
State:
2h26m09s
